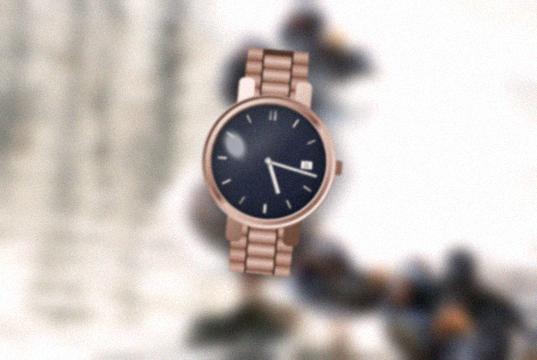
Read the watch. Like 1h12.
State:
5h17
